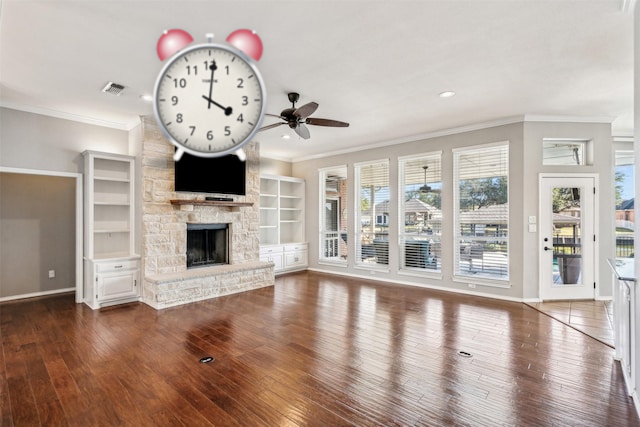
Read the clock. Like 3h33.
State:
4h01
